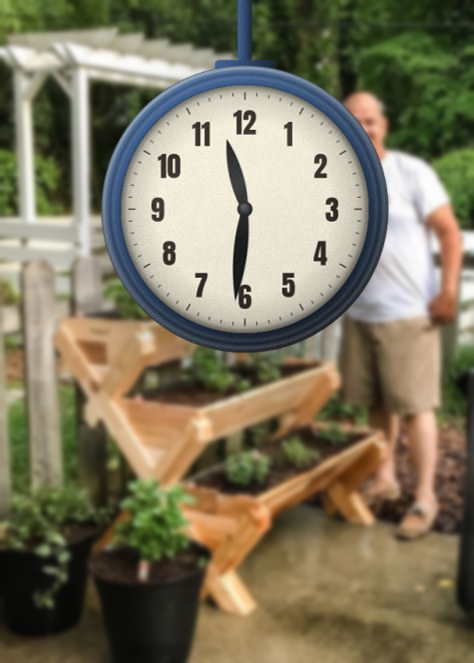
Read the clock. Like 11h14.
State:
11h31
